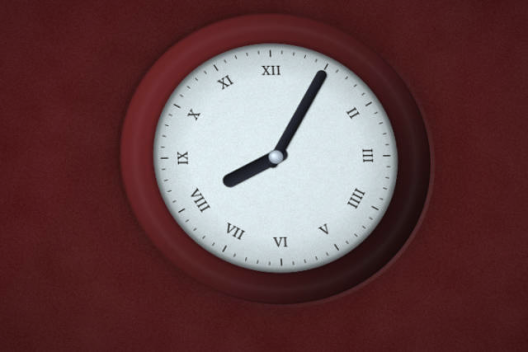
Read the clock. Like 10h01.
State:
8h05
